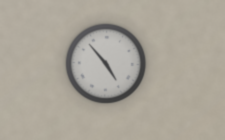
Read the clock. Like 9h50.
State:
4h53
